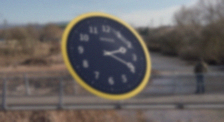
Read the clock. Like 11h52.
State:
2h19
